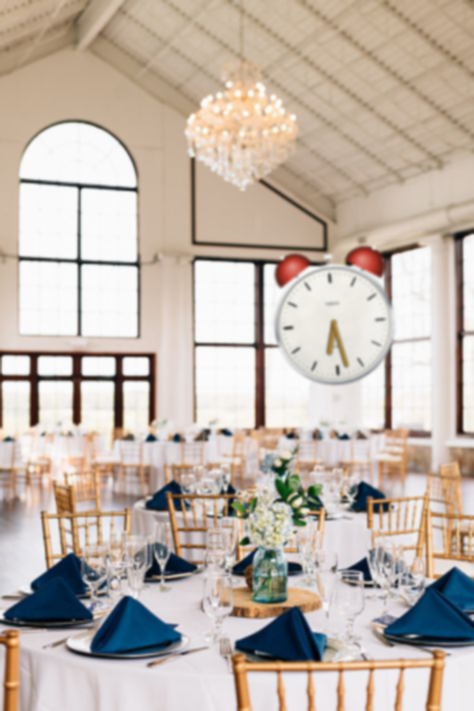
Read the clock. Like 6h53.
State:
6h28
